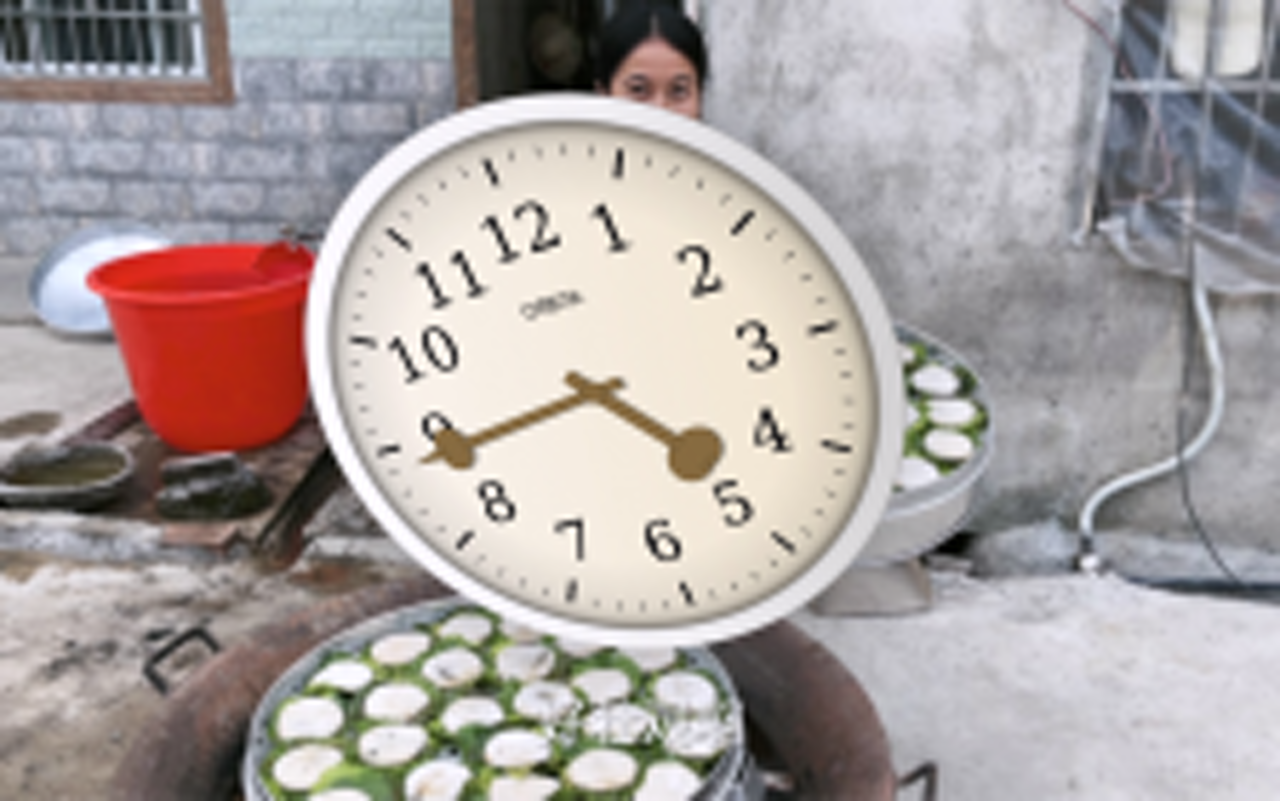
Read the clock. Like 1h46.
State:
4h44
